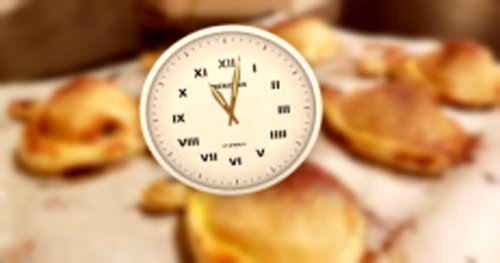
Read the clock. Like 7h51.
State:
11h02
